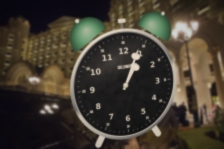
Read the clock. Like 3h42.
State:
1h04
